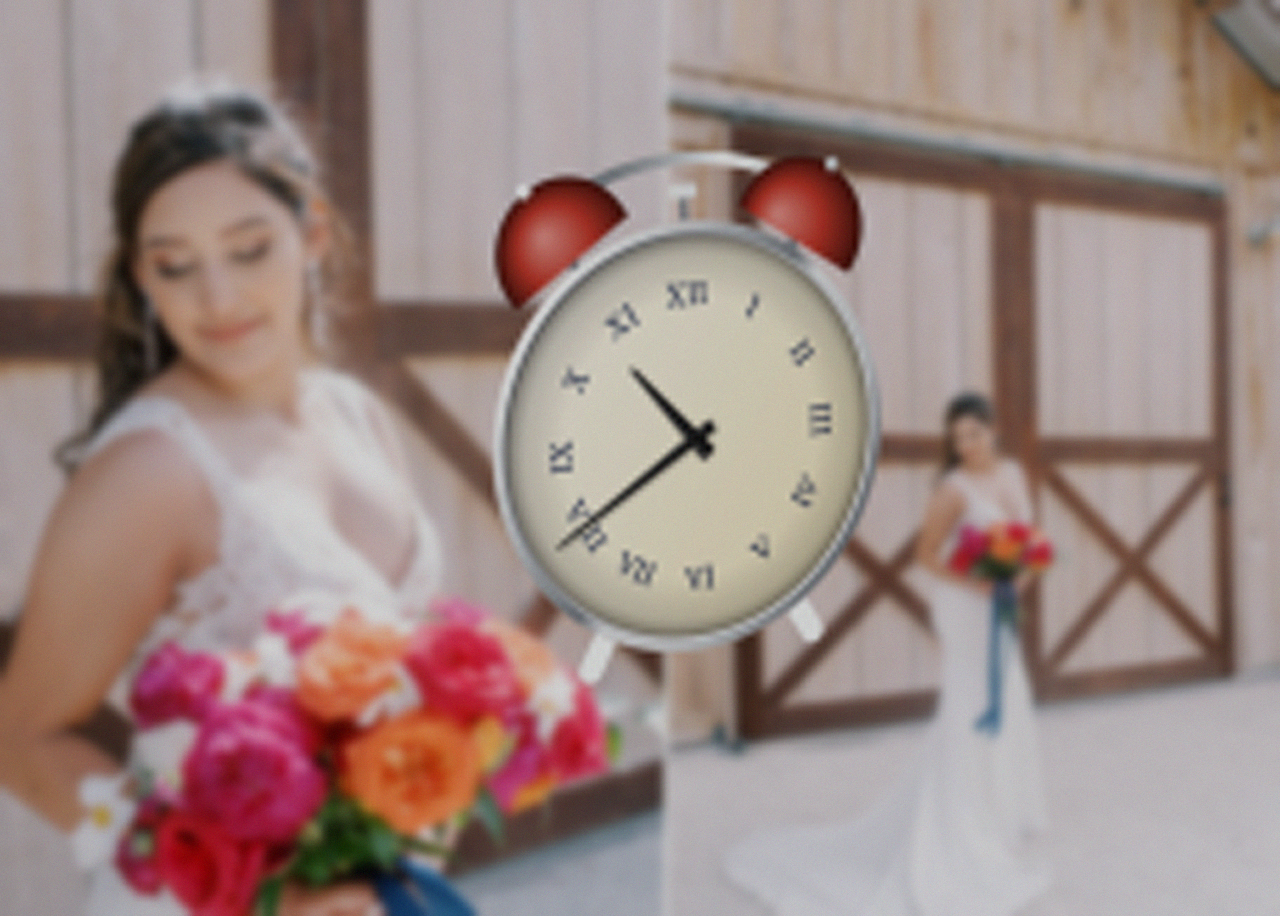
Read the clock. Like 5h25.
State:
10h40
